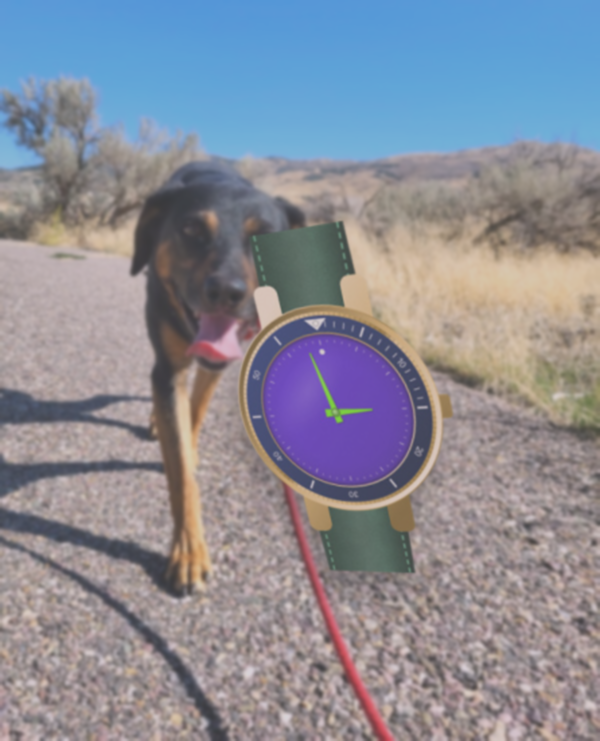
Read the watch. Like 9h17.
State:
2h58
